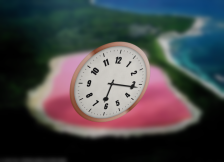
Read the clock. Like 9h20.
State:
6h16
